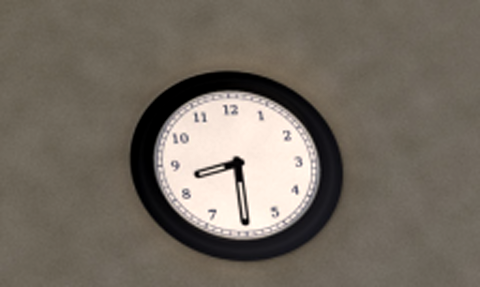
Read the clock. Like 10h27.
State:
8h30
